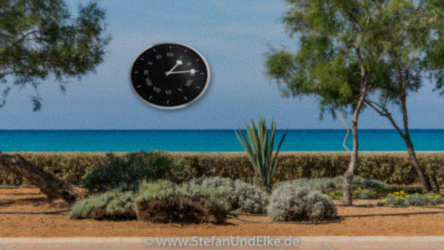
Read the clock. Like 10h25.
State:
1h14
